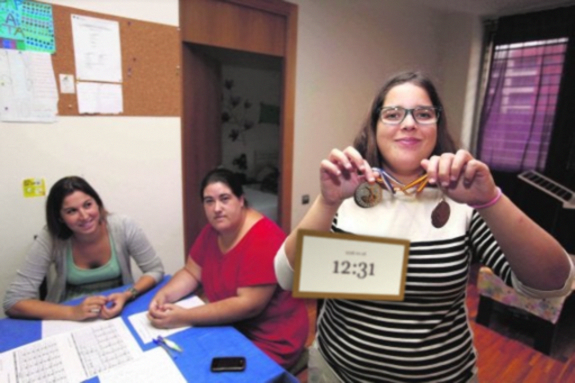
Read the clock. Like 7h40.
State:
12h31
